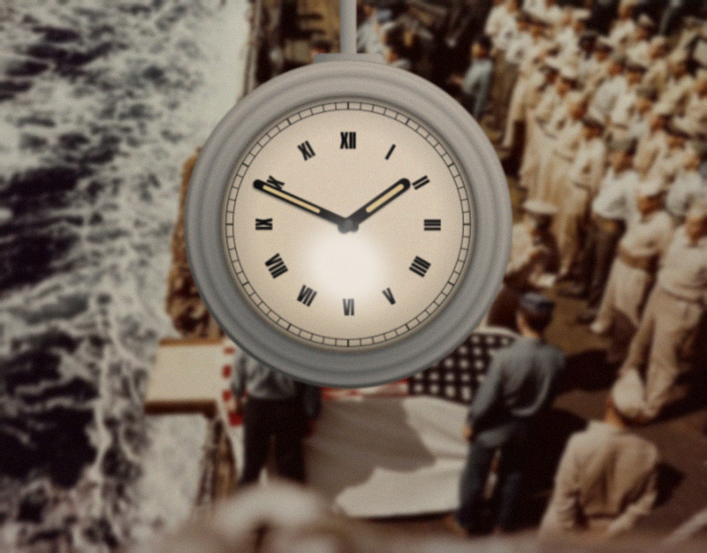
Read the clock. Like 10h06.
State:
1h49
